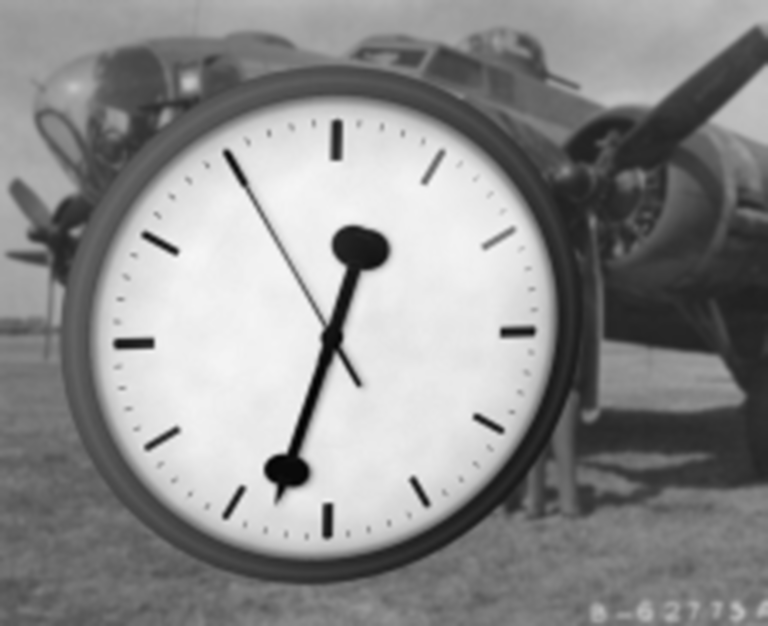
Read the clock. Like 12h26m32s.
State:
12h32m55s
